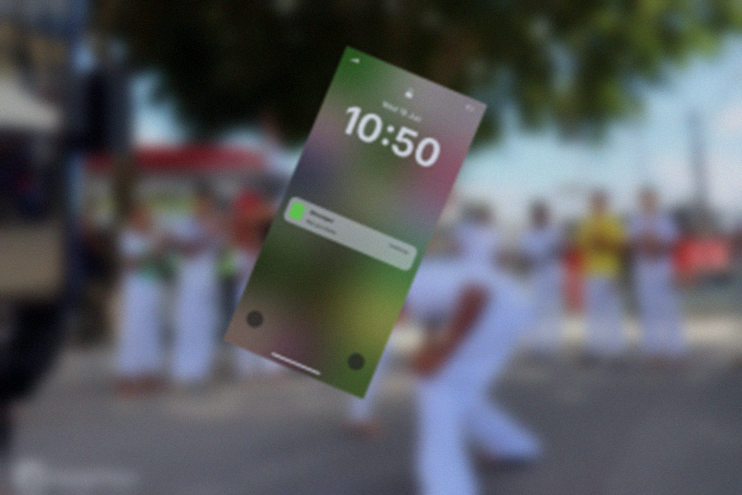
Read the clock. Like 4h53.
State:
10h50
